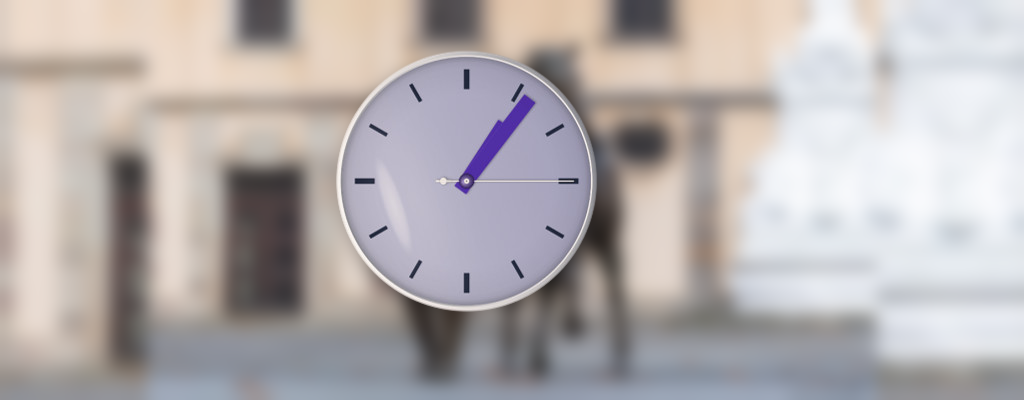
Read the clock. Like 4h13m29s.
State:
1h06m15s
